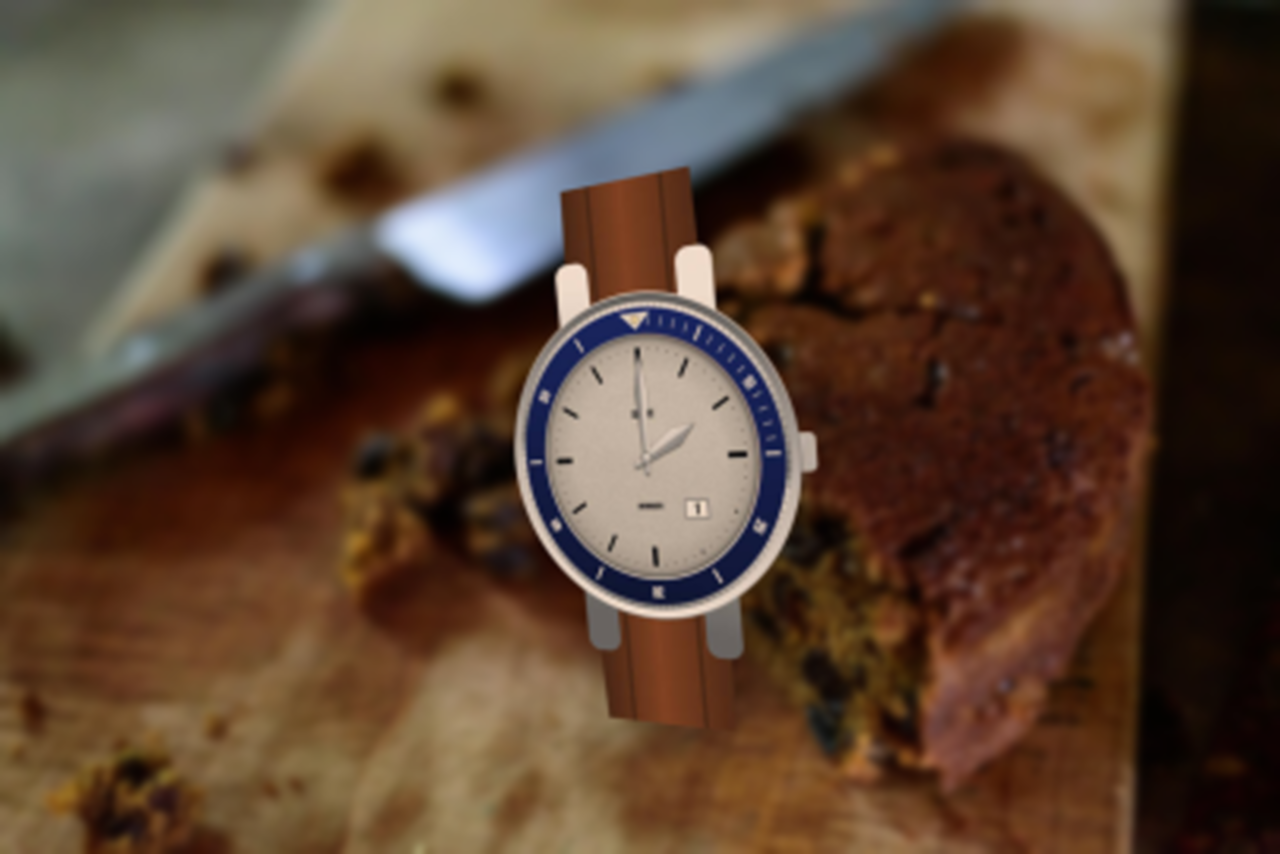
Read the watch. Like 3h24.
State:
2h00
